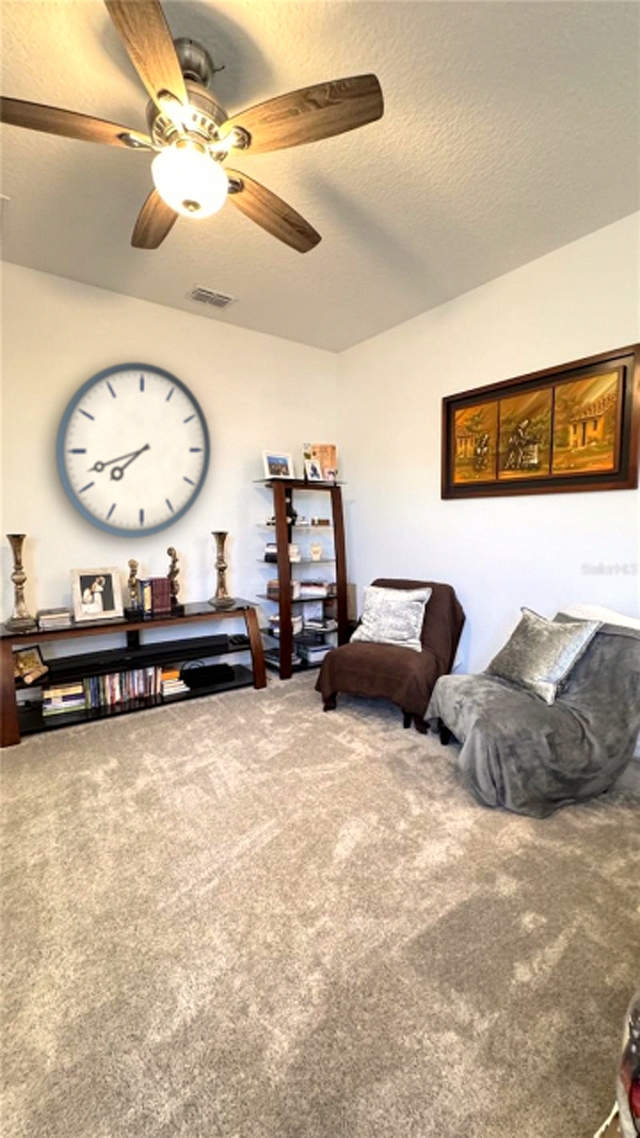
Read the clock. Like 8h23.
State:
7h42
